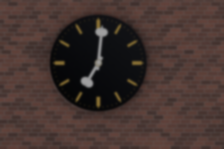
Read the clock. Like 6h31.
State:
7h01
